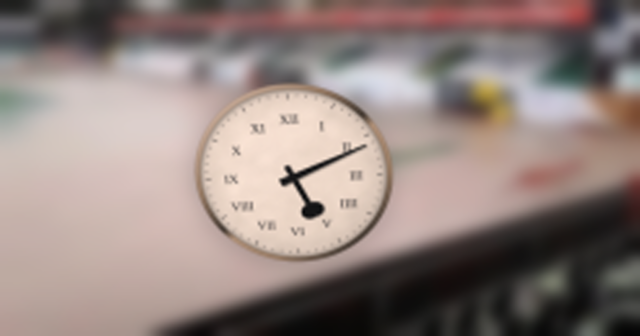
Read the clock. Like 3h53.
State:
5h11
